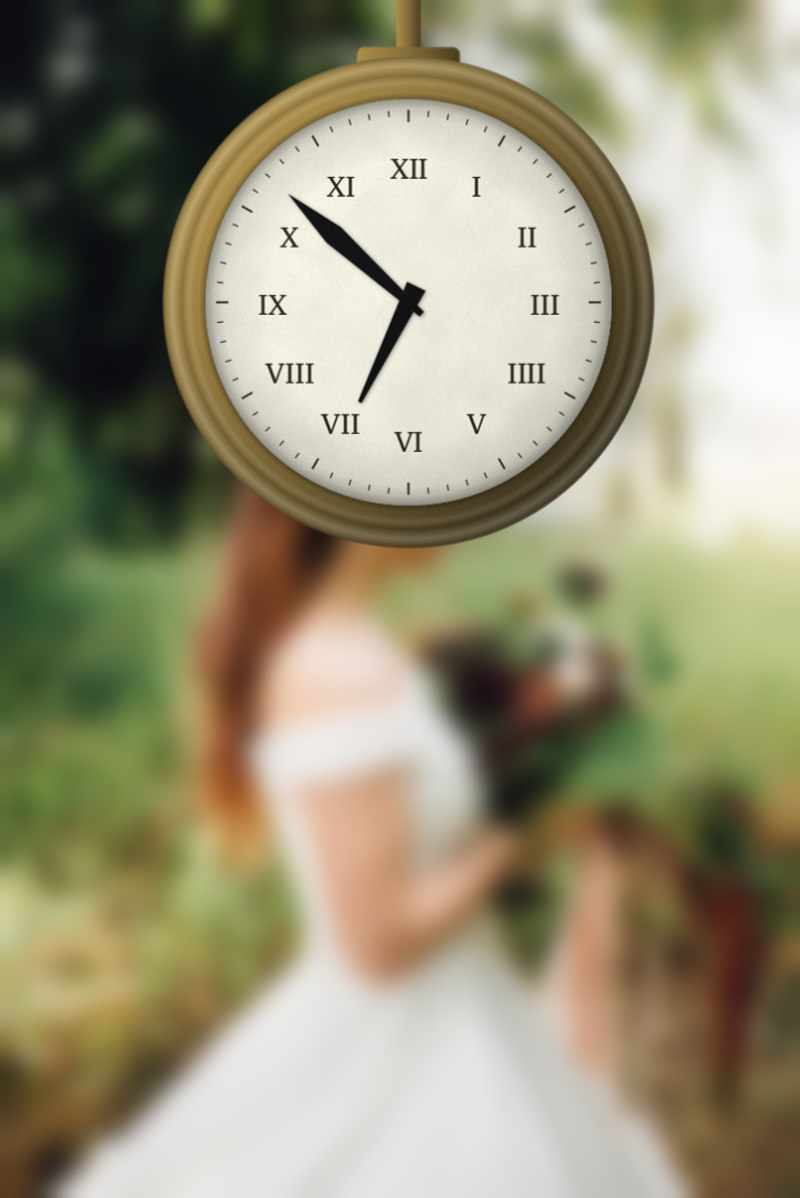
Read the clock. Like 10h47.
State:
6h52
